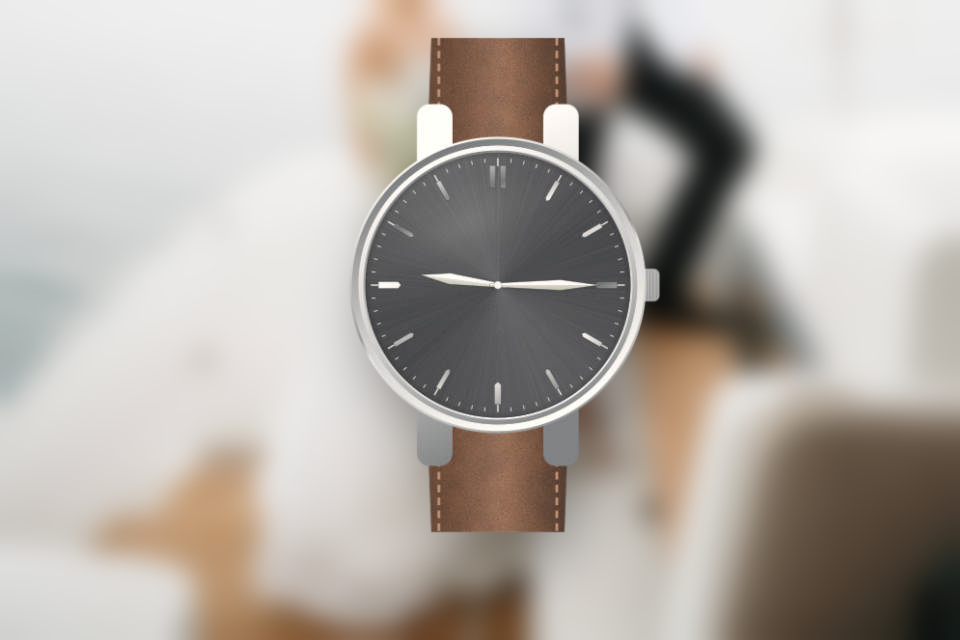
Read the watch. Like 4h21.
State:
9h15
